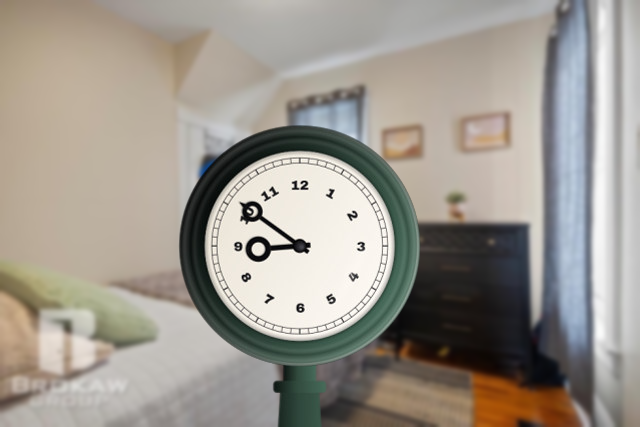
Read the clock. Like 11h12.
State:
8h51
